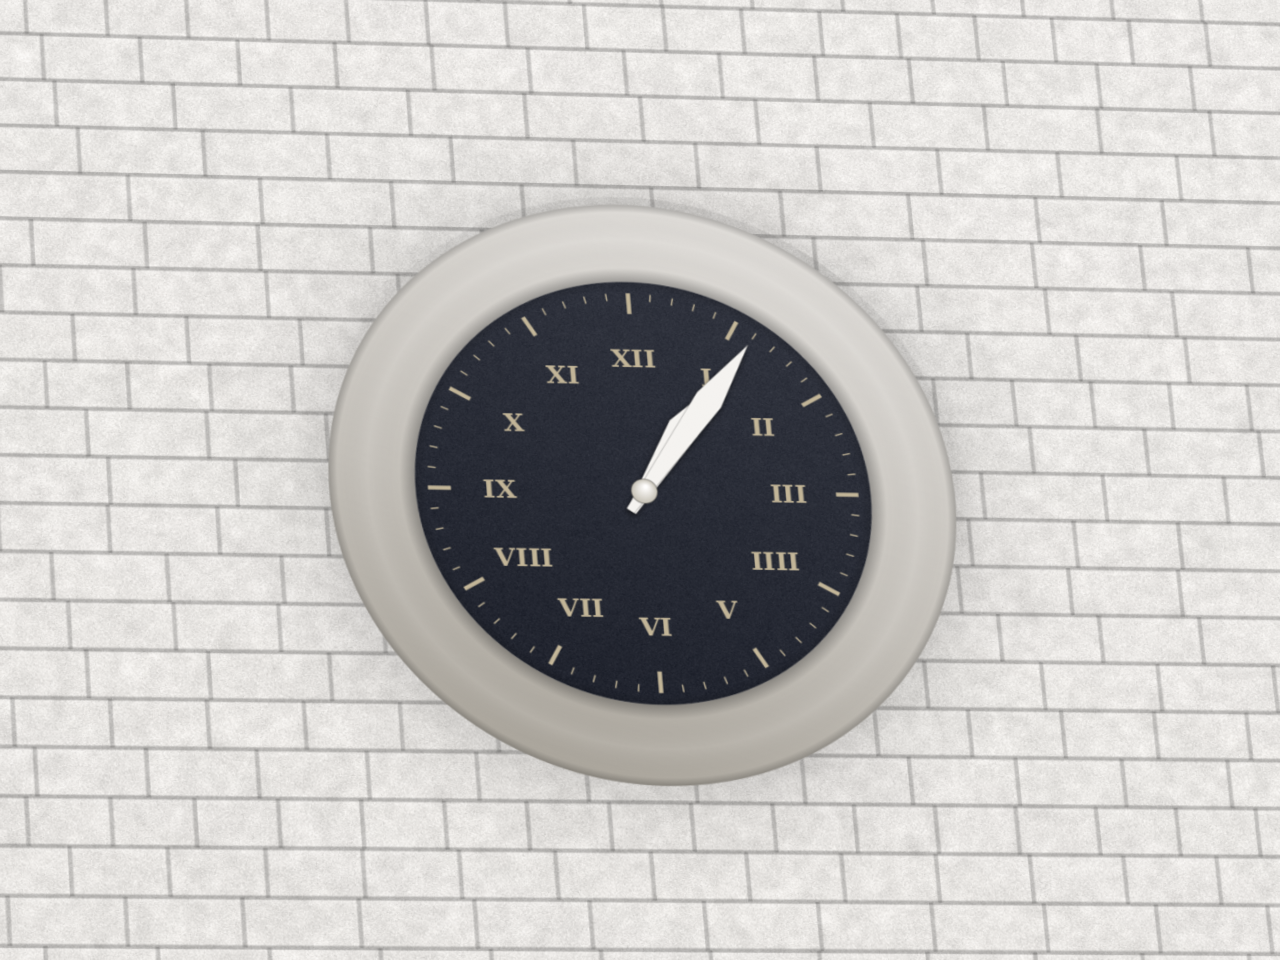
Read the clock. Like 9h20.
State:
1h06
